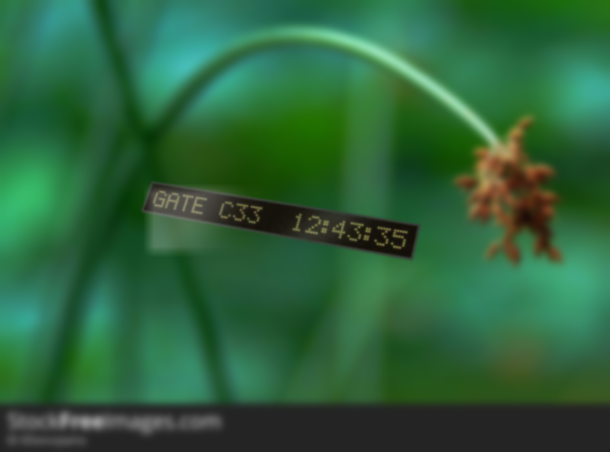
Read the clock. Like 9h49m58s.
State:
12h43m35s
